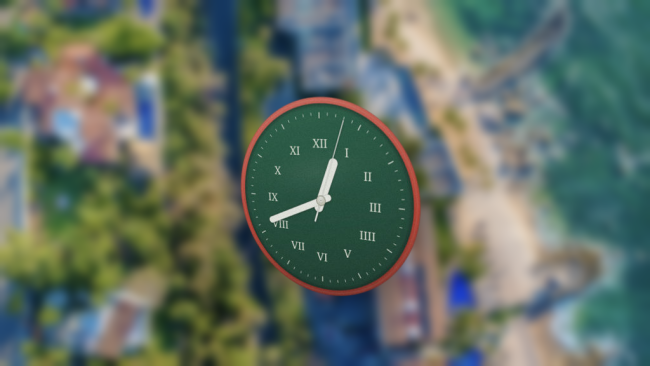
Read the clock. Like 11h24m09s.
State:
12h41m03s
